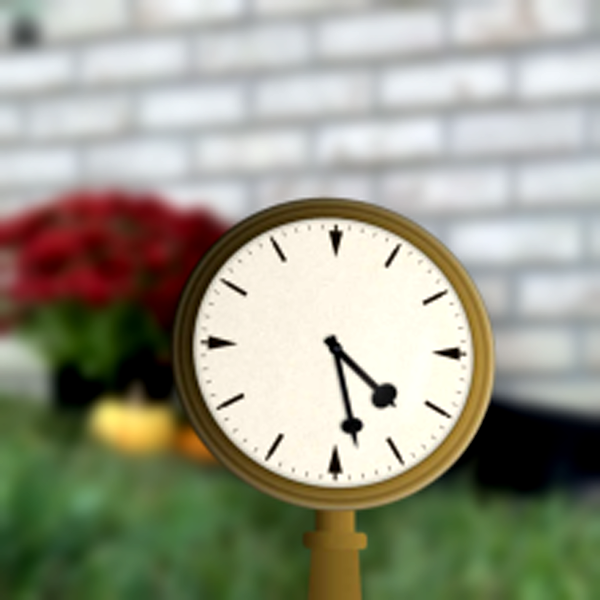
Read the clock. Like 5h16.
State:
4h28
